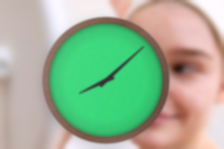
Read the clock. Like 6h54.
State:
8h08
